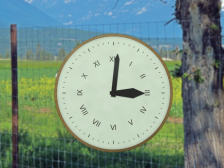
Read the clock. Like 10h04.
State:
3h01
